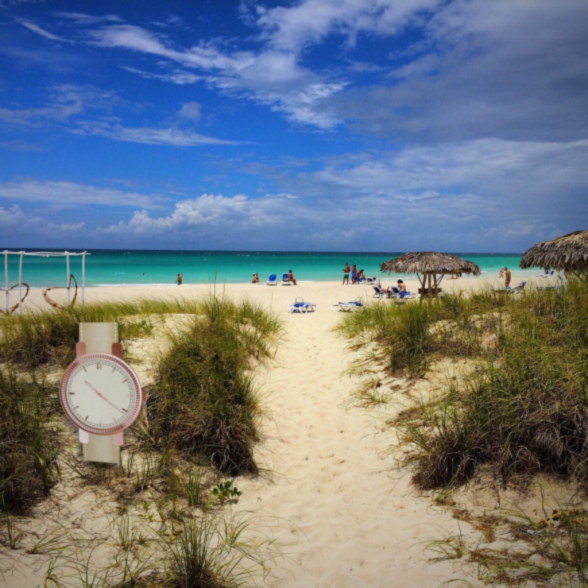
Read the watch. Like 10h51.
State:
10h21
